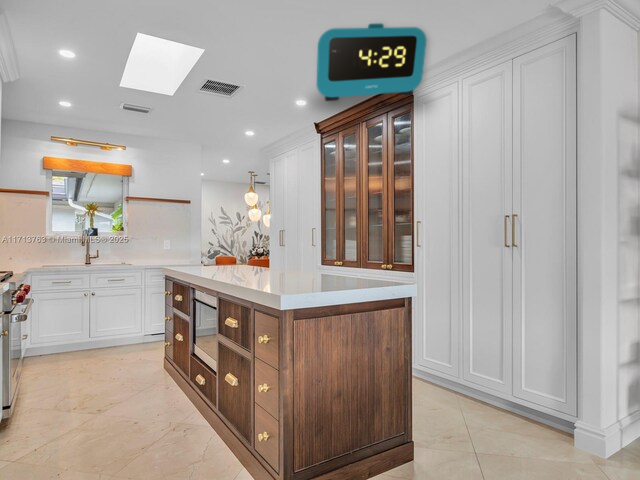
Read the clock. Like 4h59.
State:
4h29
